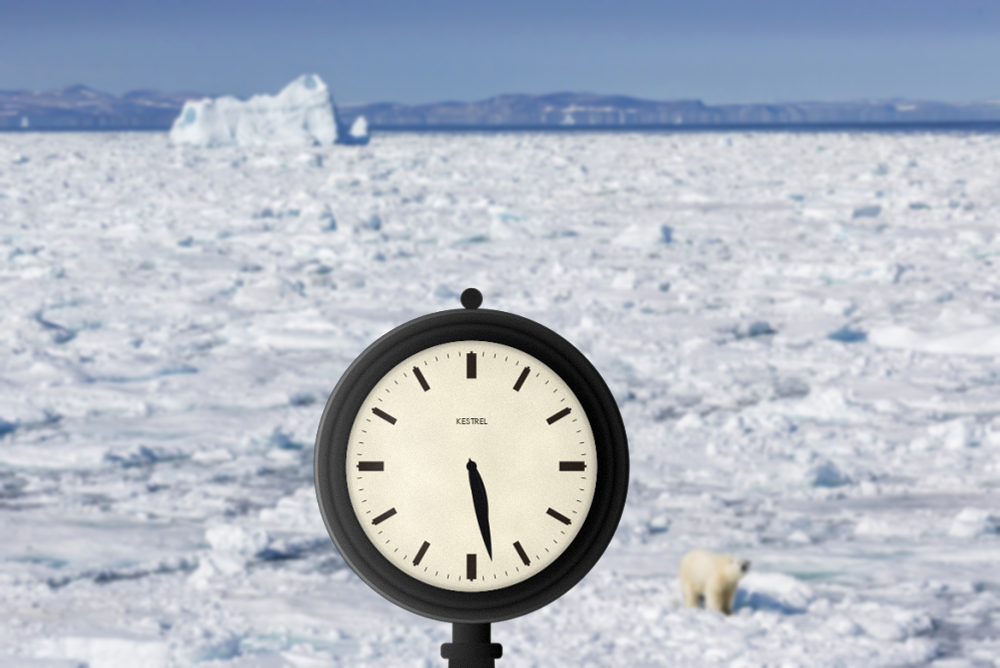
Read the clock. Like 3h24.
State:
5h28
